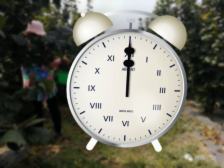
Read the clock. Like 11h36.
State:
12h00
